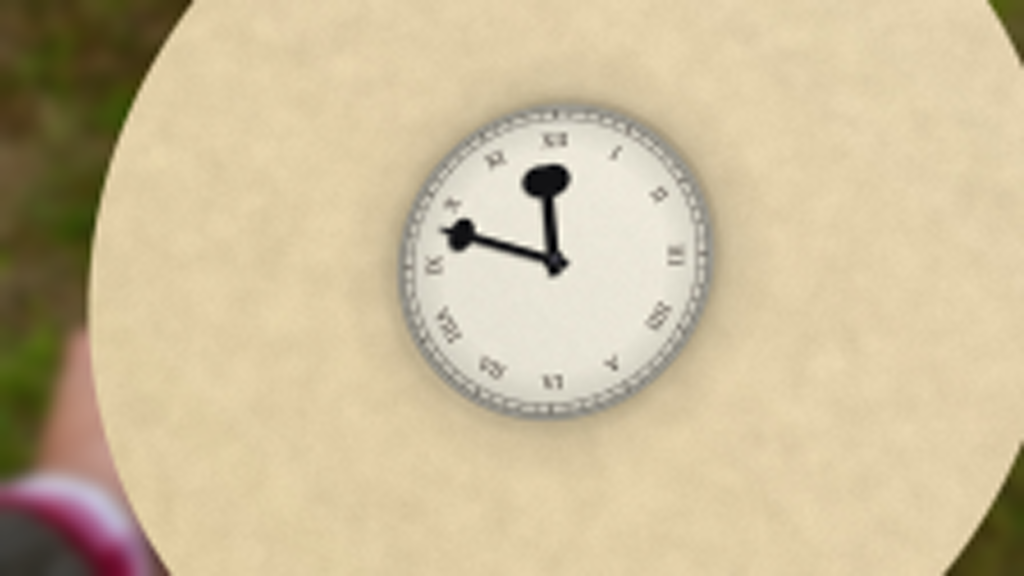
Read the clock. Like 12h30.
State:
11h48
